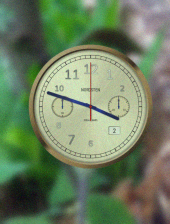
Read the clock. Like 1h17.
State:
3h48
